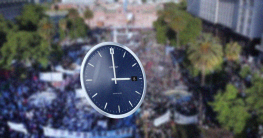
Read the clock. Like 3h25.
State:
3h00
